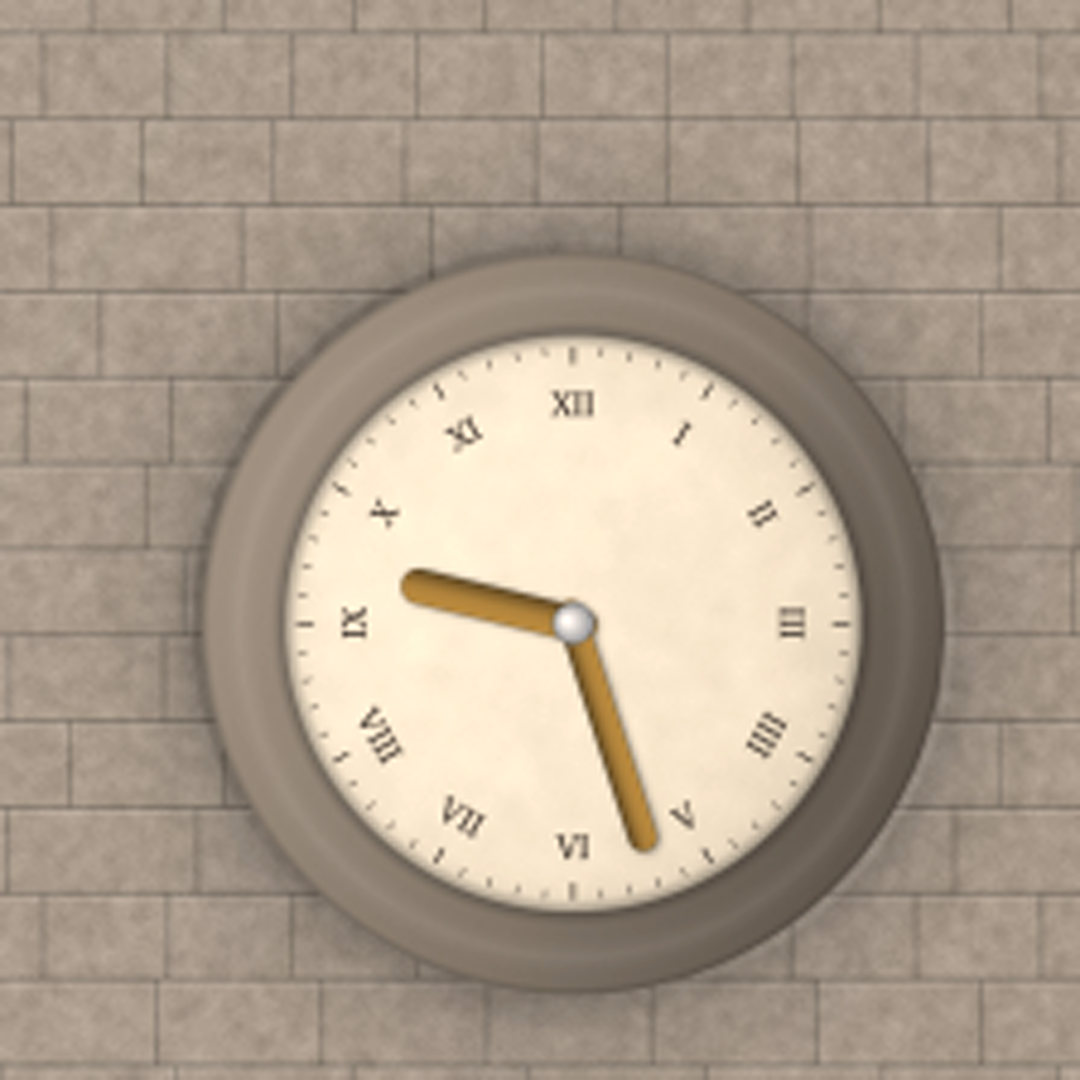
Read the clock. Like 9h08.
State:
9h27
